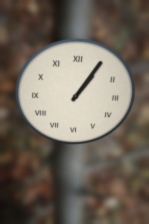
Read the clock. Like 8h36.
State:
1h05
